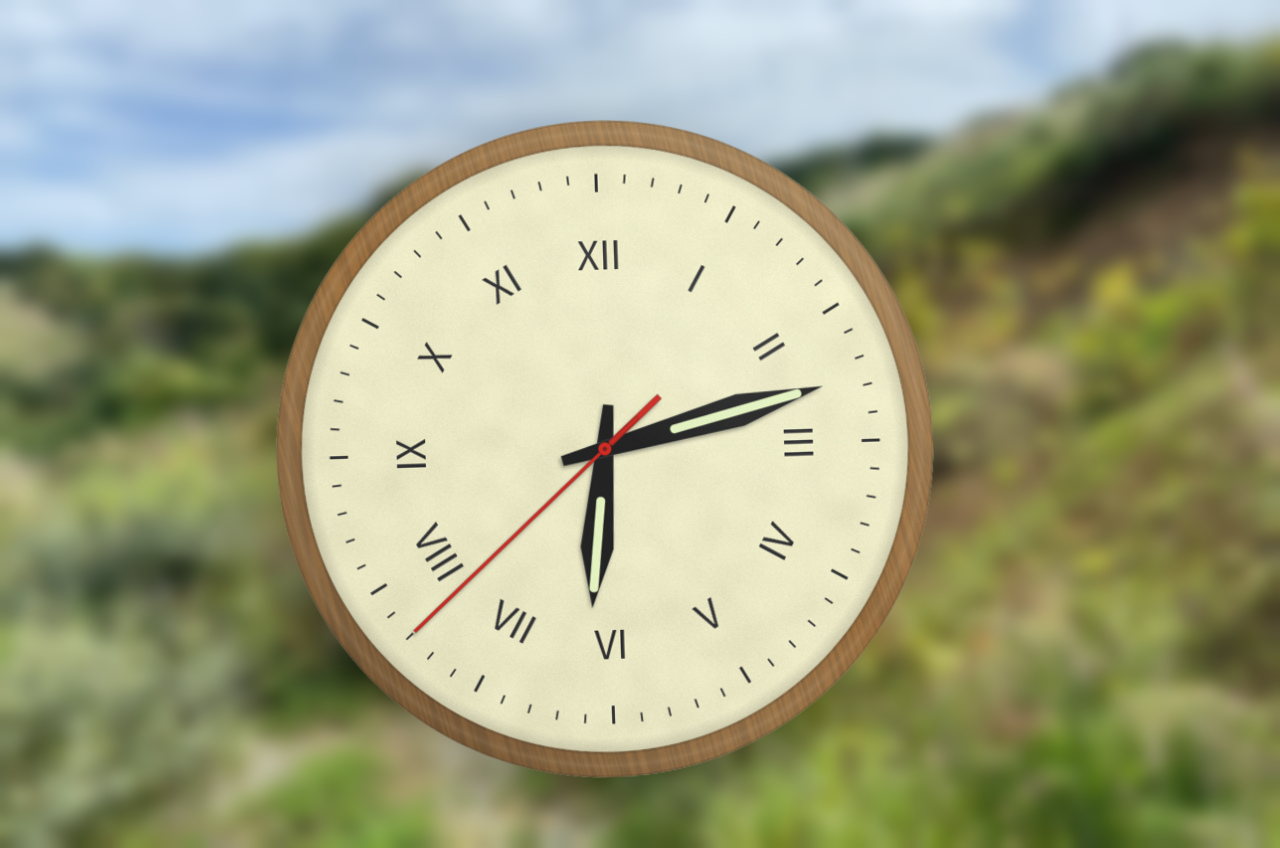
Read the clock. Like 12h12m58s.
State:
6h12m38s
